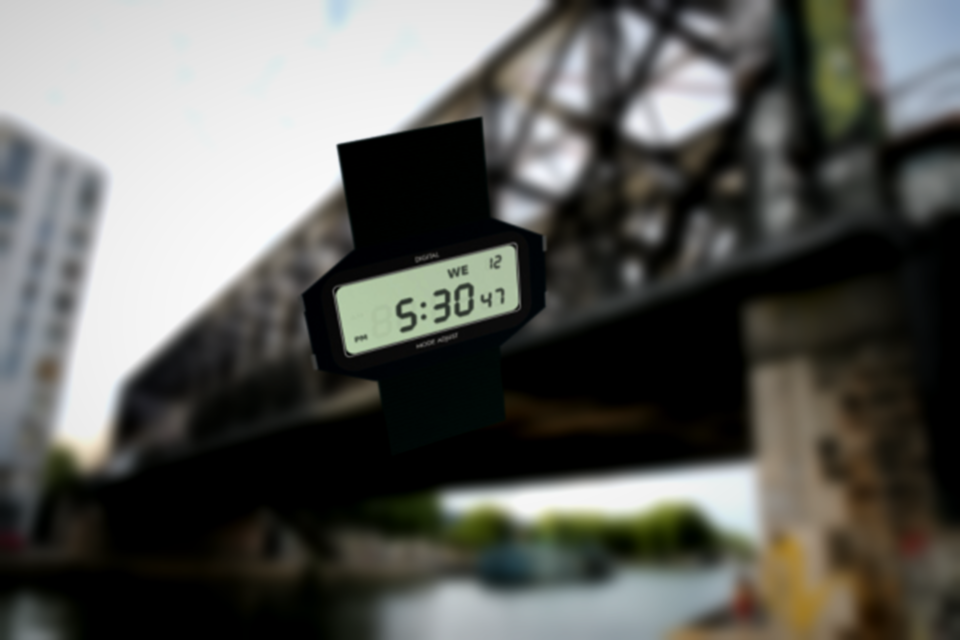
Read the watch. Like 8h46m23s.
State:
5h30m47s
